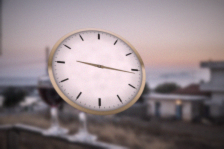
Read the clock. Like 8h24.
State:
9h16
